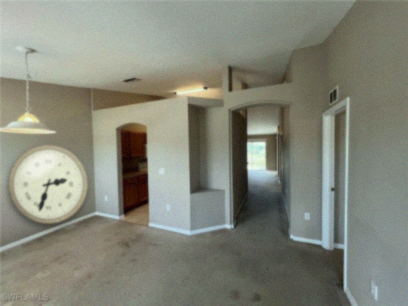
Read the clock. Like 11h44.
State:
2h33
